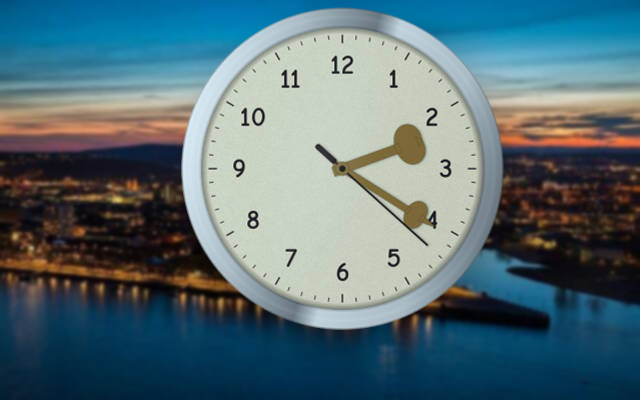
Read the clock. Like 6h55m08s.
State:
2h20m22s
